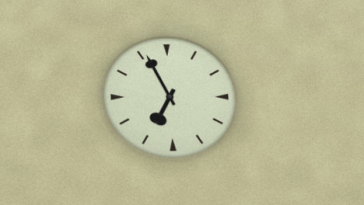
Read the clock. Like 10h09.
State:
6h56
